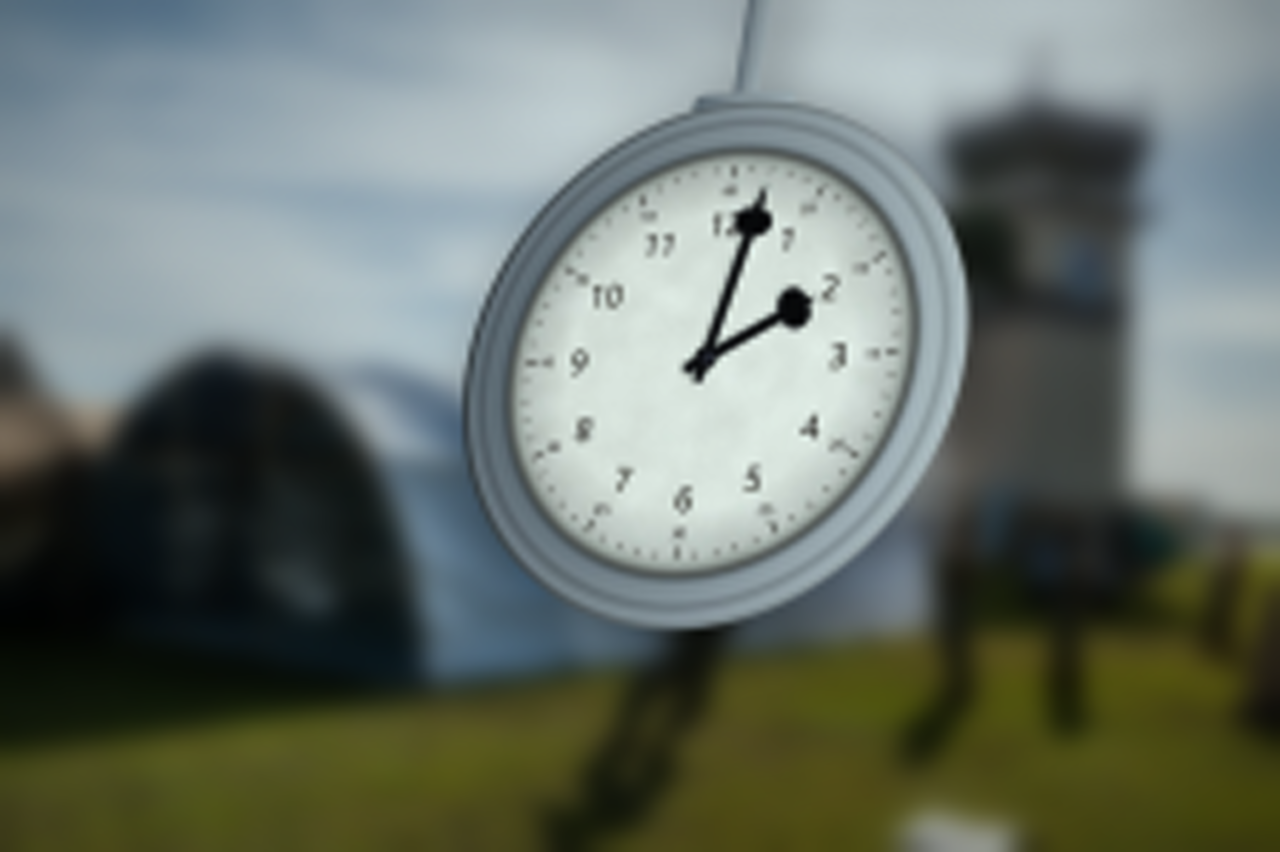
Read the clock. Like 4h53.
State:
2h02
